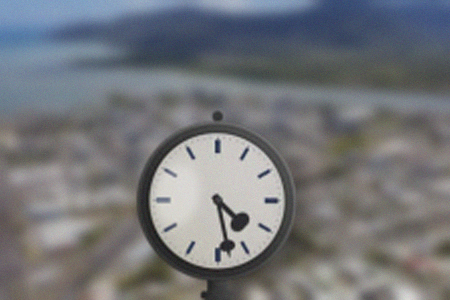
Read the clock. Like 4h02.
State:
4h28
